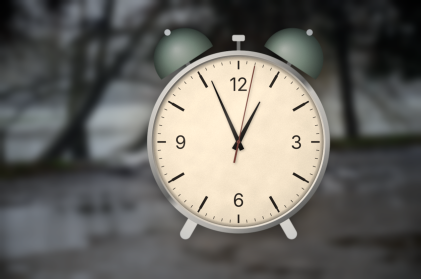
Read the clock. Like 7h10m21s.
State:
12h56m02s
